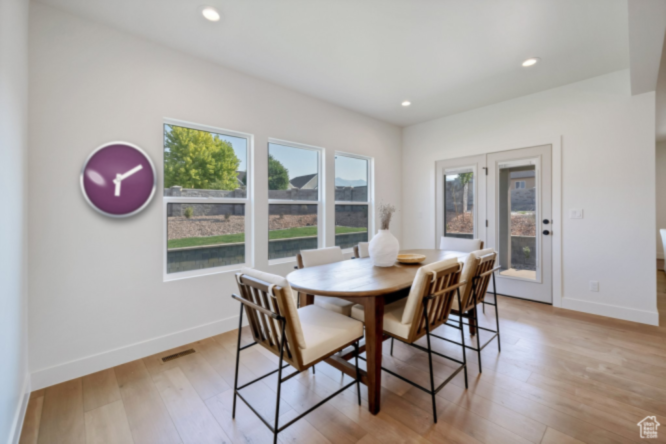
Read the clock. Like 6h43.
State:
6h10
